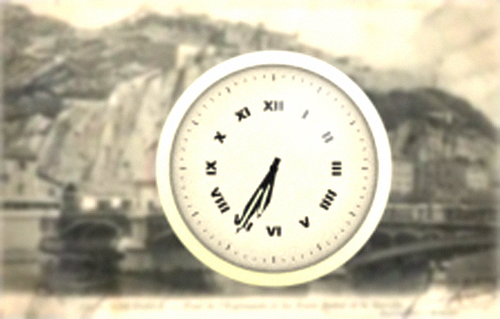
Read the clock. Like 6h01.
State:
6h35
